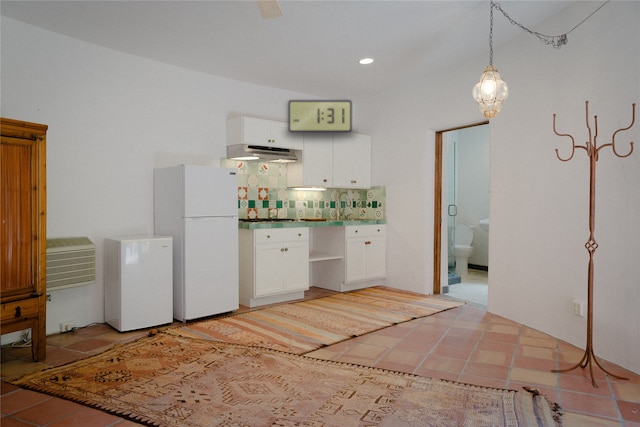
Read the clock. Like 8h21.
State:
1h31
